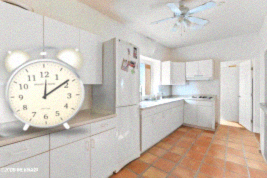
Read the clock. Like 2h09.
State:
12h09
